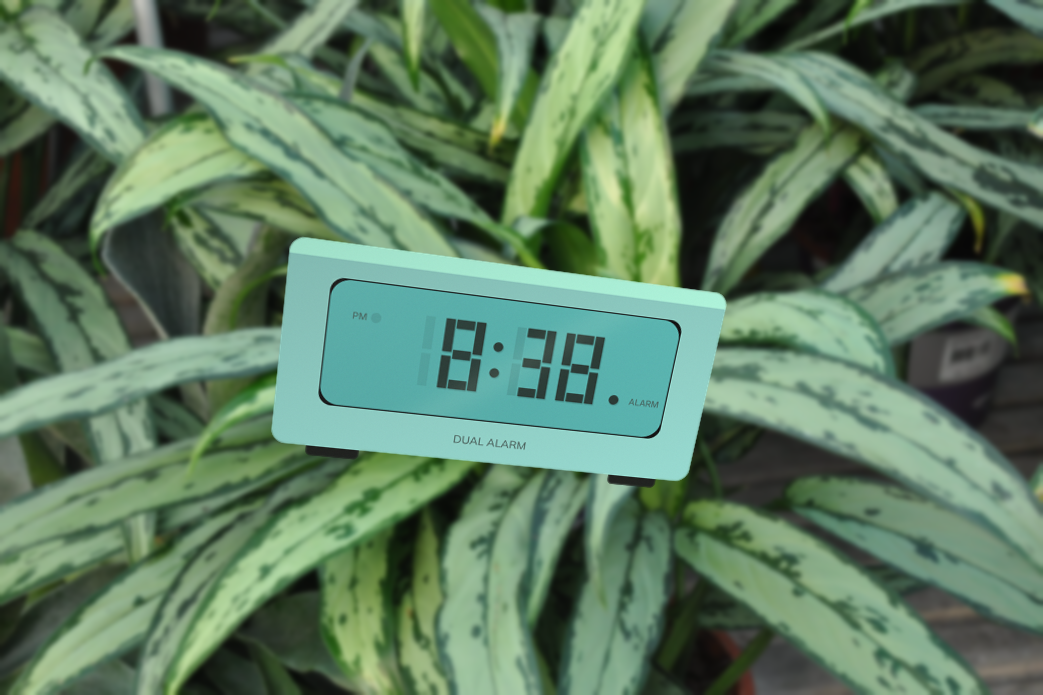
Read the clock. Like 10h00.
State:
8h38
